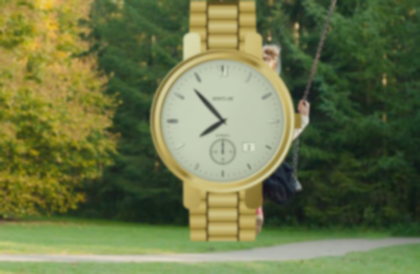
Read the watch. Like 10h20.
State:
7h53
